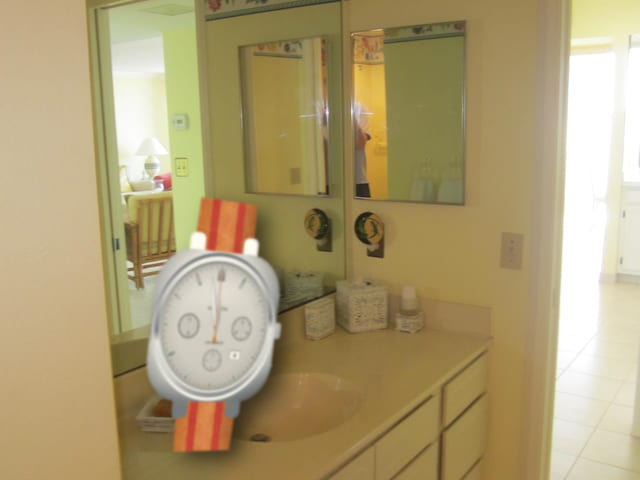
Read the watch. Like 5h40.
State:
11h58
